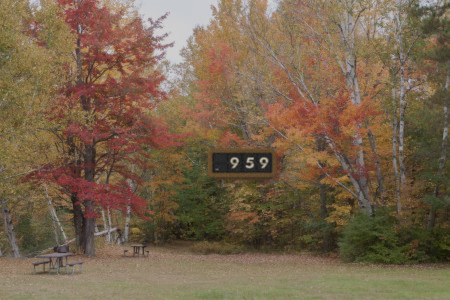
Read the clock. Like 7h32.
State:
9h59
